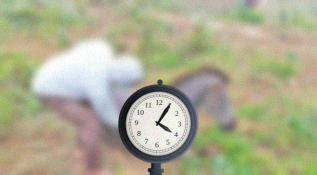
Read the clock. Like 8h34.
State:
4h05
